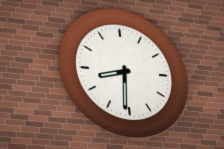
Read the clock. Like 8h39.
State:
8h31
